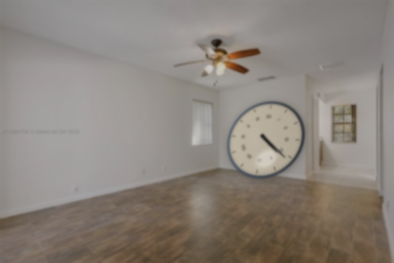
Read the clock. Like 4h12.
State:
4h21
